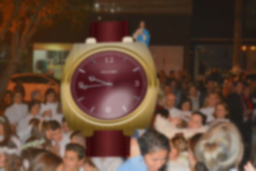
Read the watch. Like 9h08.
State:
9h44
